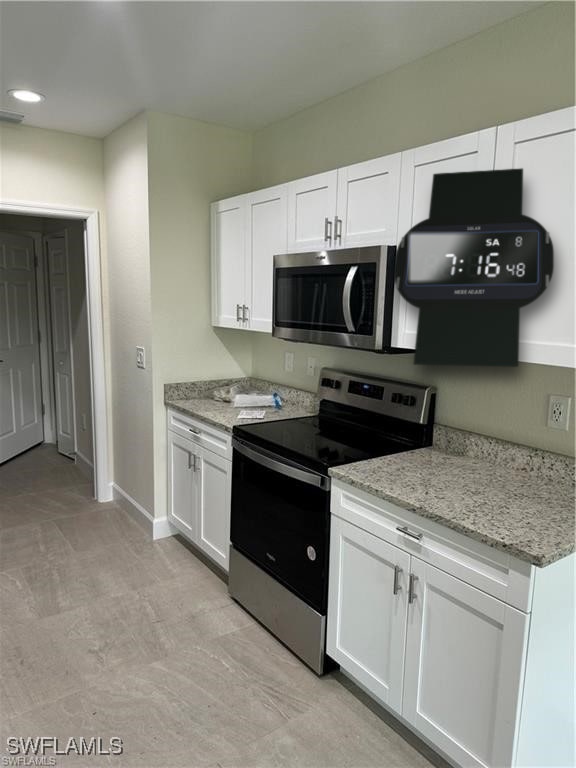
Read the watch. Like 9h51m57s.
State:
7h16m48s
